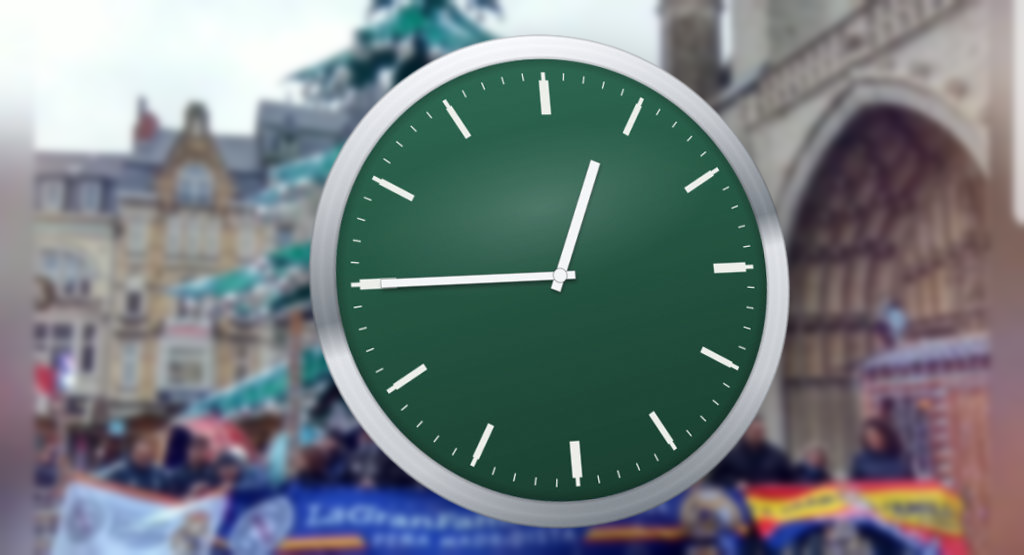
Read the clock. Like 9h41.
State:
12h45
